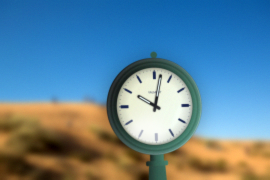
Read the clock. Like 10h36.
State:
10h02
